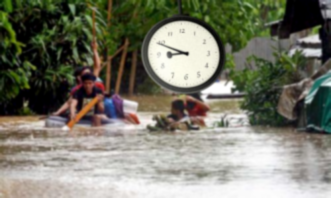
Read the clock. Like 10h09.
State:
8h49
